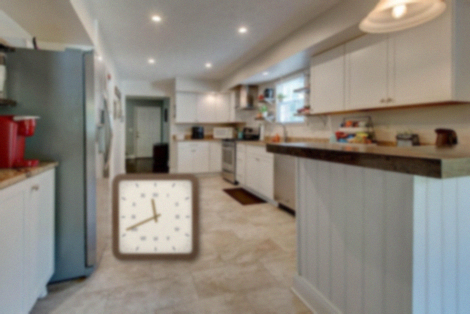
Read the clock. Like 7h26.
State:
11h41
